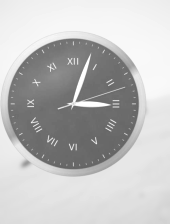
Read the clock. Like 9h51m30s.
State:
3h03m12s
